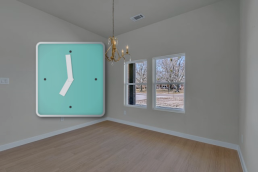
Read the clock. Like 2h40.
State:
6h59
